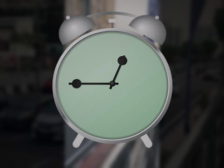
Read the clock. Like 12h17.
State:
12h45
